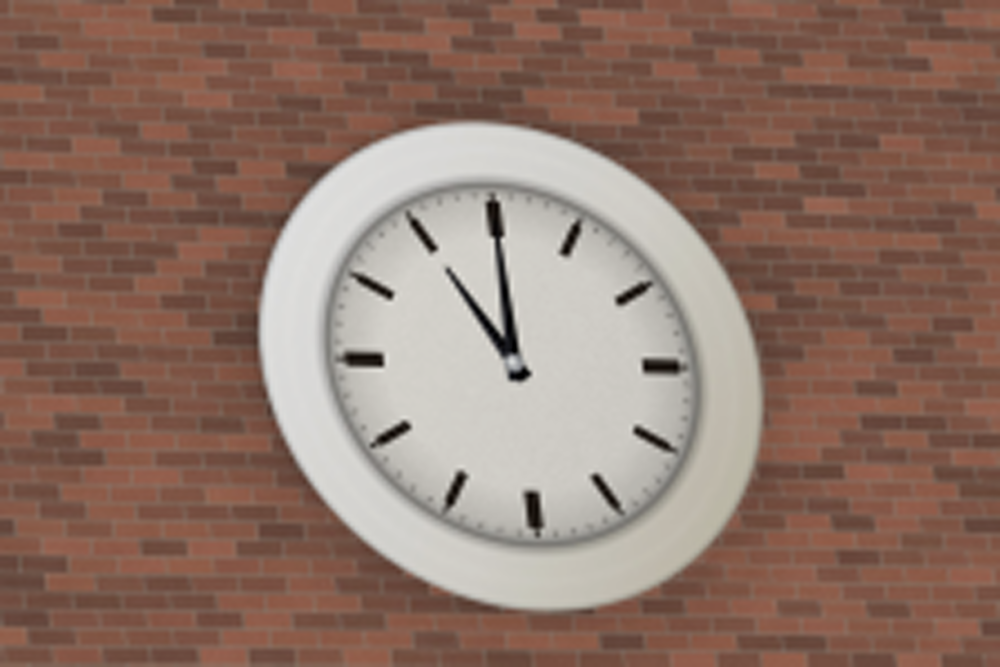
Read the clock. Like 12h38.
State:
11h00
